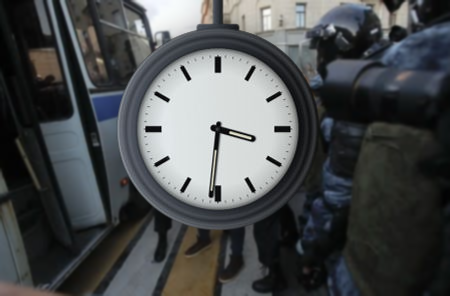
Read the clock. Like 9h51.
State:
3h31
